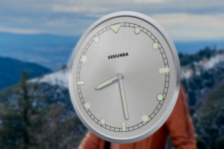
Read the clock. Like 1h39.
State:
8h29
